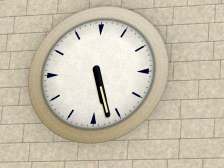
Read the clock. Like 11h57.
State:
5h27
